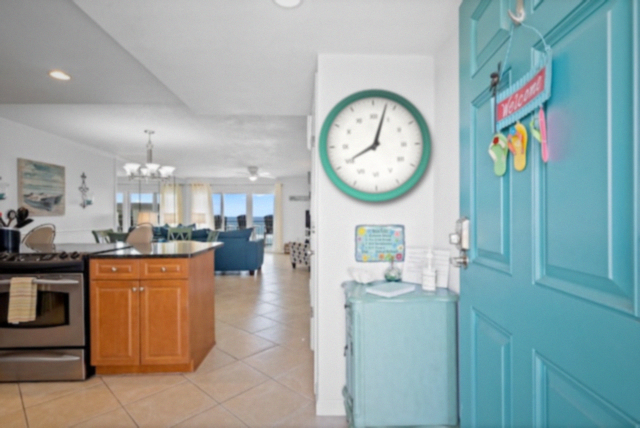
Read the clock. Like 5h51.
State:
8h03
